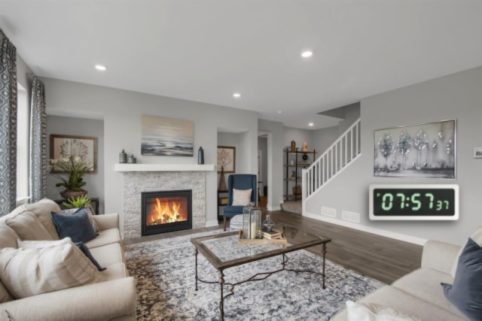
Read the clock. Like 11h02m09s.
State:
7h57m37s
